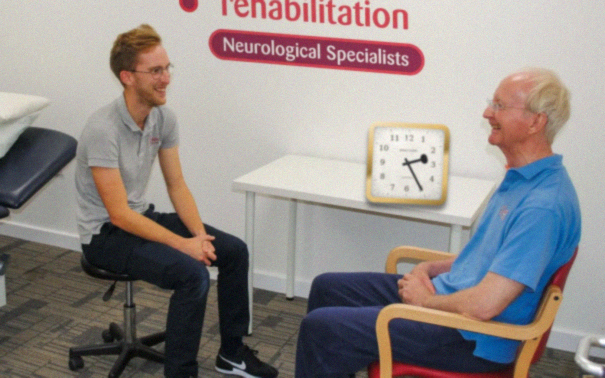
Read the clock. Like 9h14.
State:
2h25
